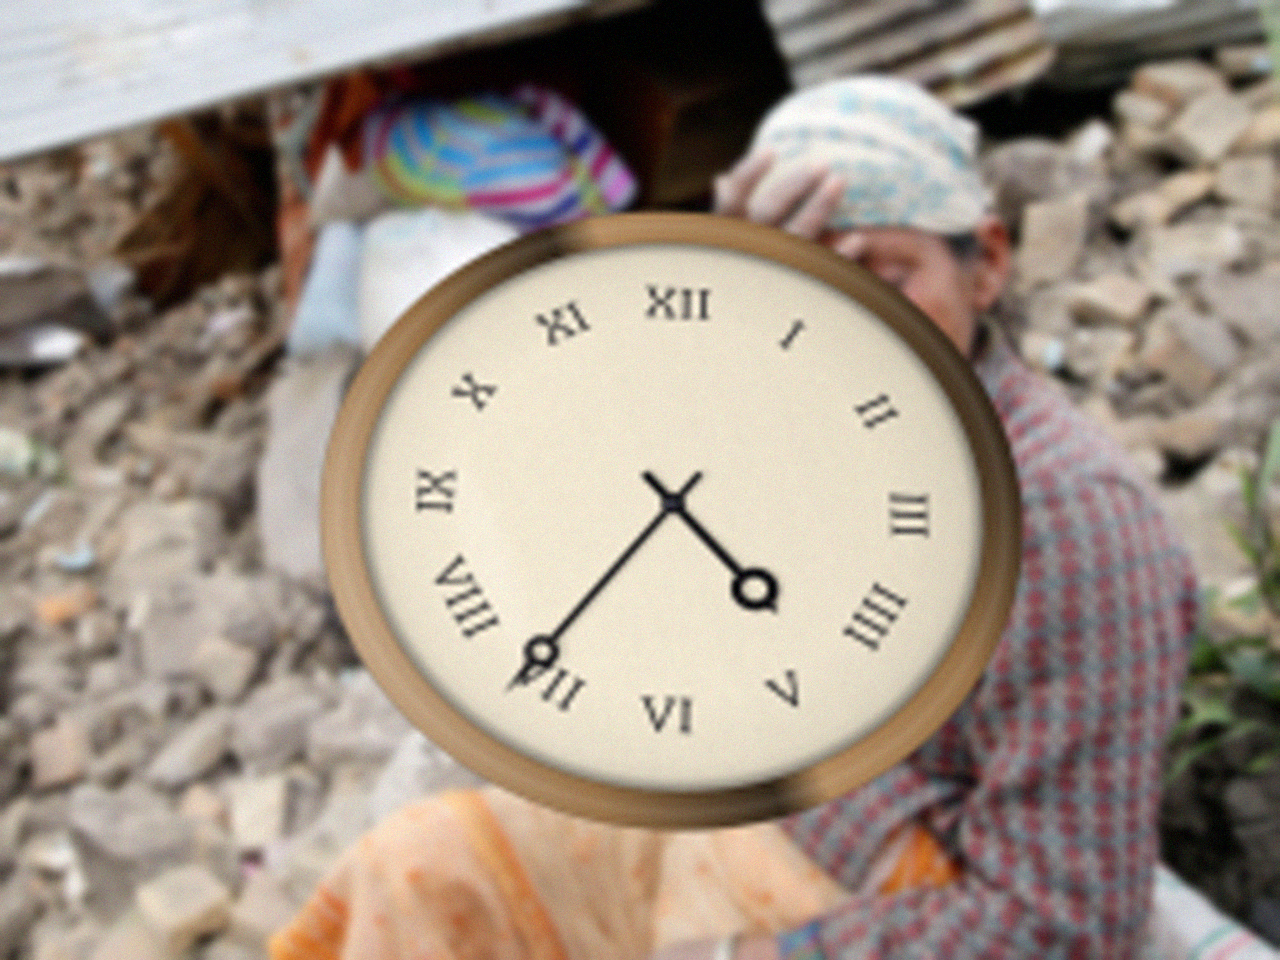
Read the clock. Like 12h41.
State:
4h36
